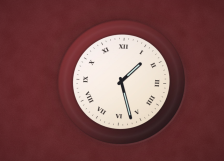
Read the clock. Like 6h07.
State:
1h27
